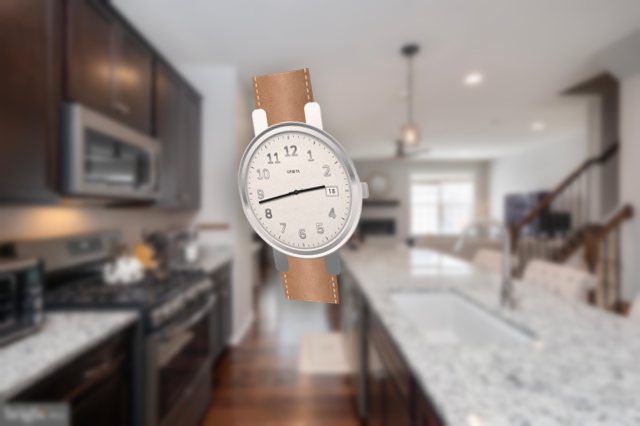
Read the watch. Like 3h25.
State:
2h43
